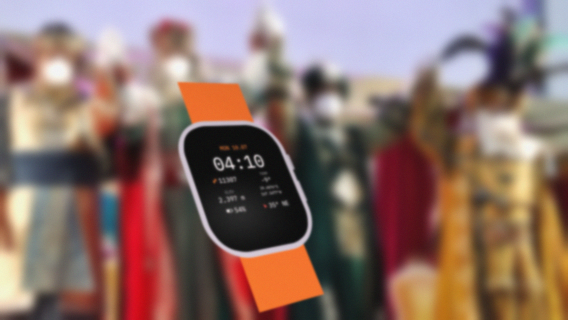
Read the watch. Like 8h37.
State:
4h10
